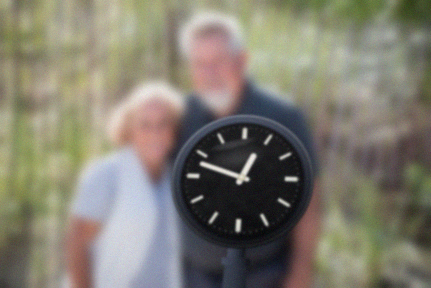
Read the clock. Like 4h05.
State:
12h48
